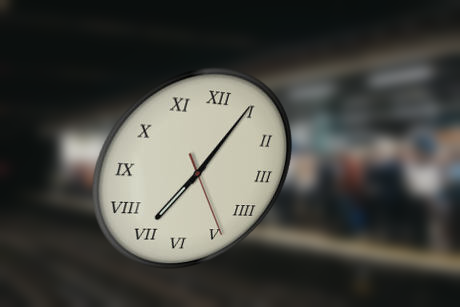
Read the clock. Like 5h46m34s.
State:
7h04m24s
